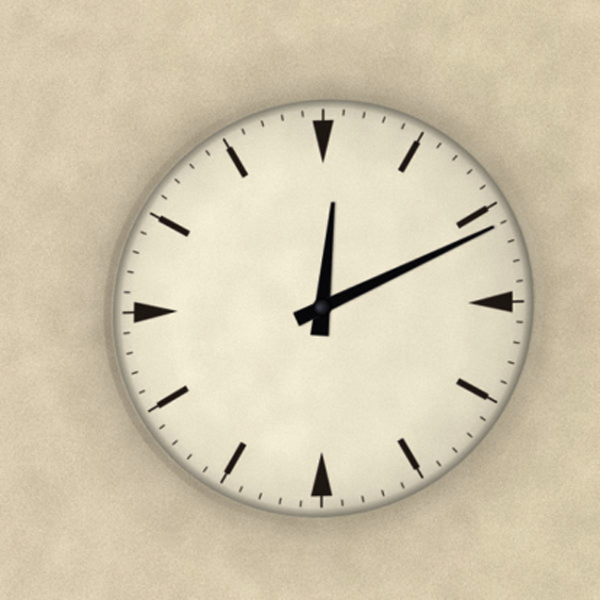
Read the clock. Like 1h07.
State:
12h11
